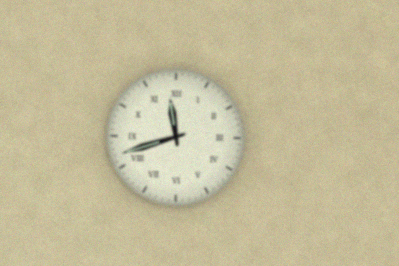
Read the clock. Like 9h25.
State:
11h42
